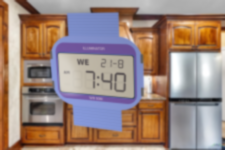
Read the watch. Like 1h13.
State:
7h40
